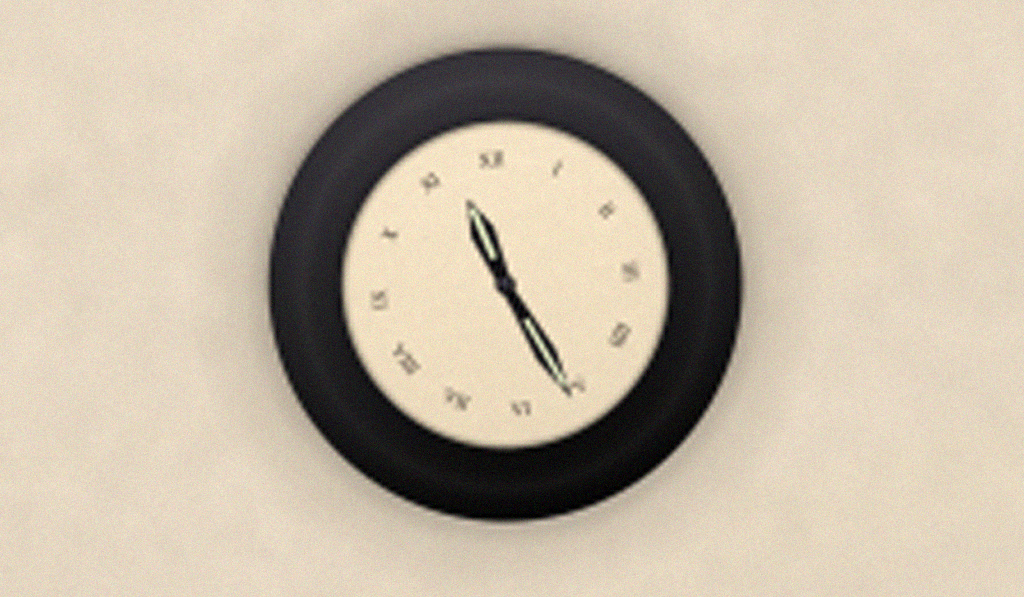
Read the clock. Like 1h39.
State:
11h26
